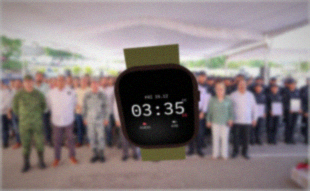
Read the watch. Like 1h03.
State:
3h35
